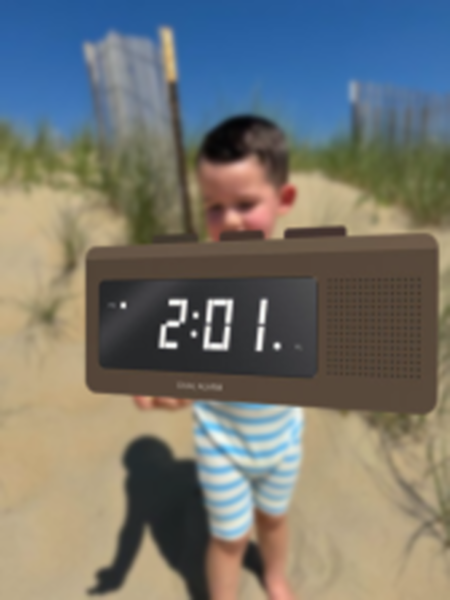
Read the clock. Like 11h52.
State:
2h01
